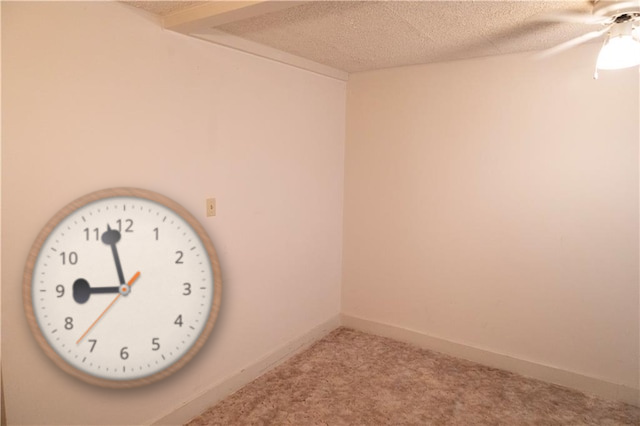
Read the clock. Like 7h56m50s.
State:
8h57m37s
